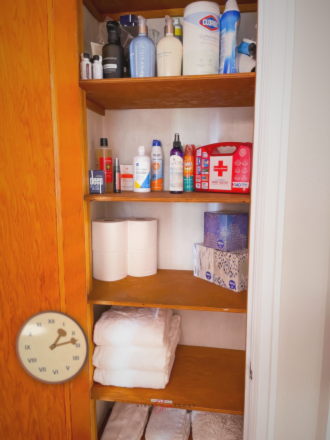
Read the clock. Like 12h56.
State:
1h13
